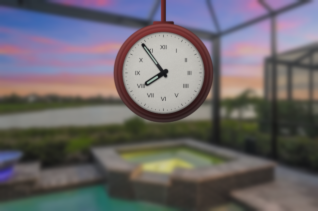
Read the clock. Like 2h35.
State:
7h54
